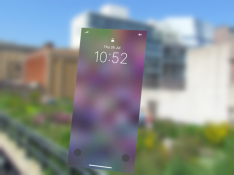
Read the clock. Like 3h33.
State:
10h52
